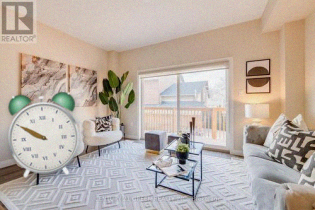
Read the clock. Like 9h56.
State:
9h50
